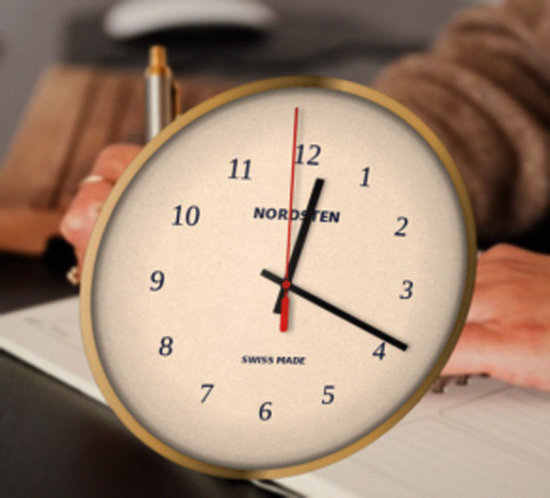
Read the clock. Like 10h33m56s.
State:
12h18m59s
